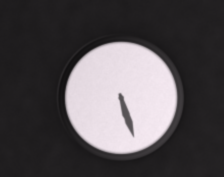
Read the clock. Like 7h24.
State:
5h27
